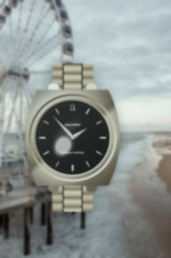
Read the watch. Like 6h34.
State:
1h53
